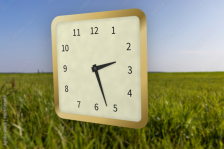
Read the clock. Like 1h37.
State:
2h27
